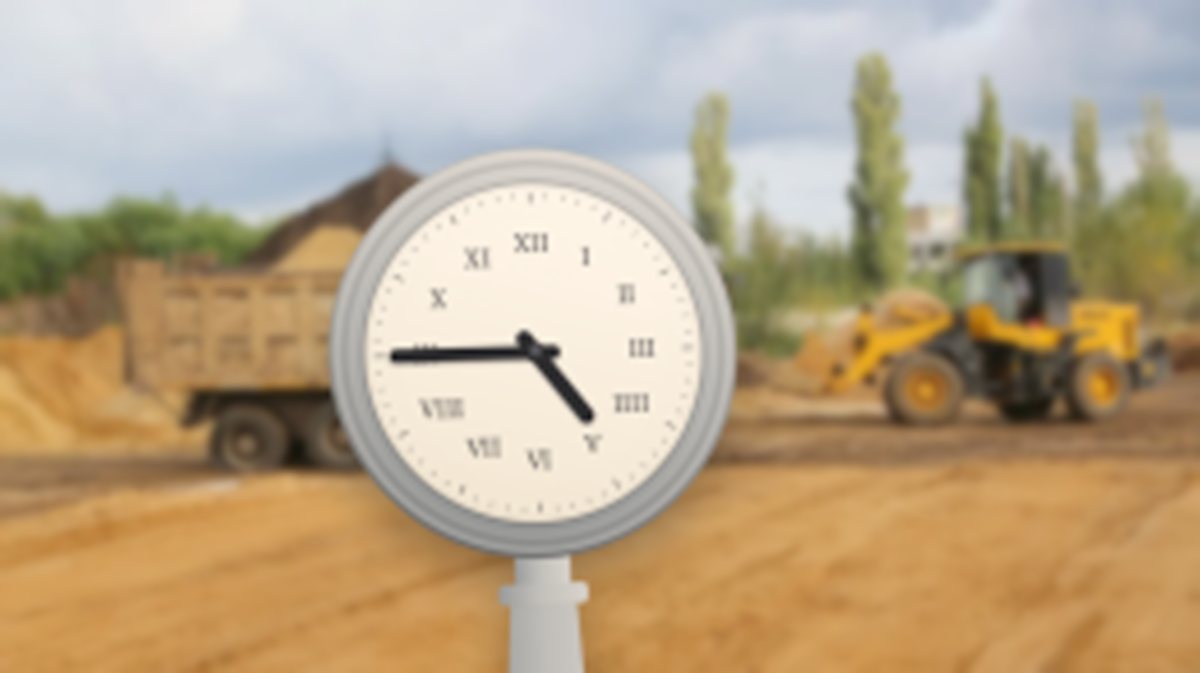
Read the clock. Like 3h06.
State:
4h45
